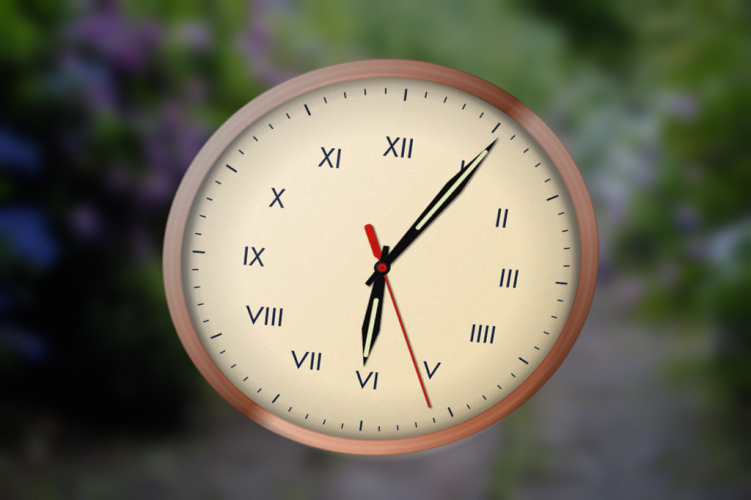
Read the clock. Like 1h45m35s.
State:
6h05m26s
